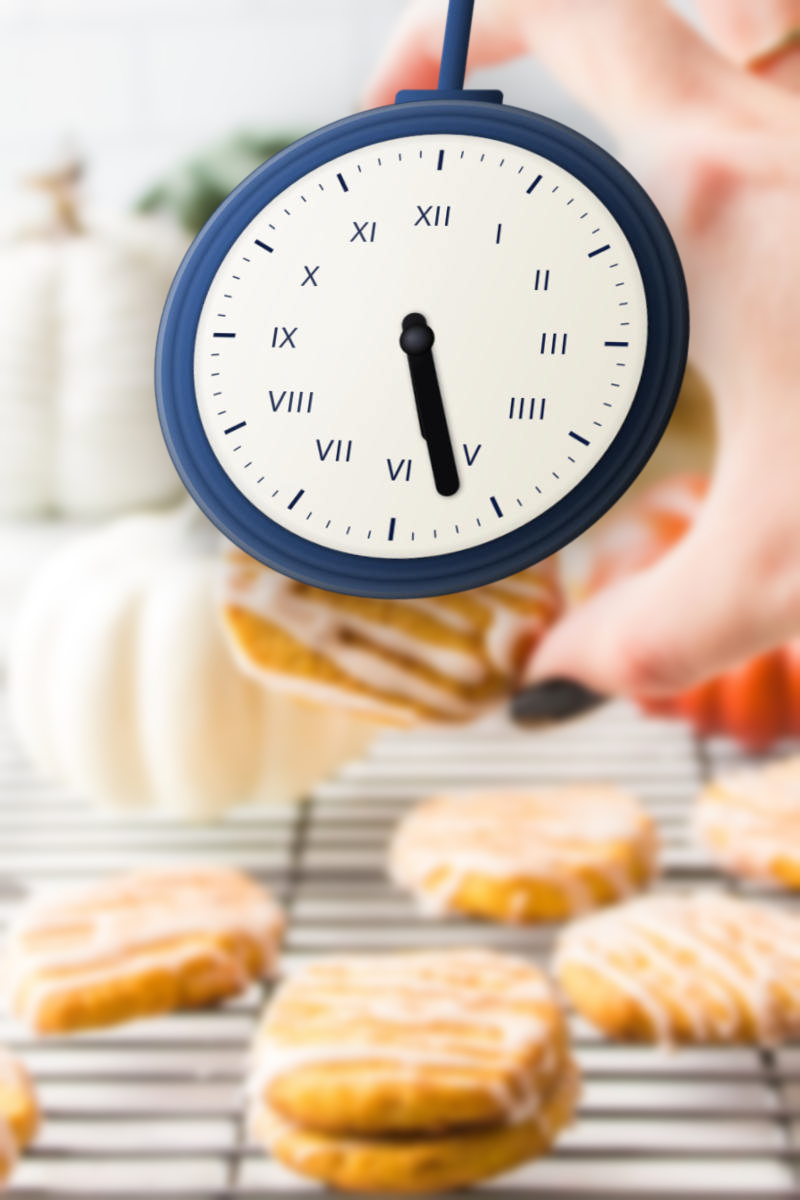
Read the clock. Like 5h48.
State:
5h27
